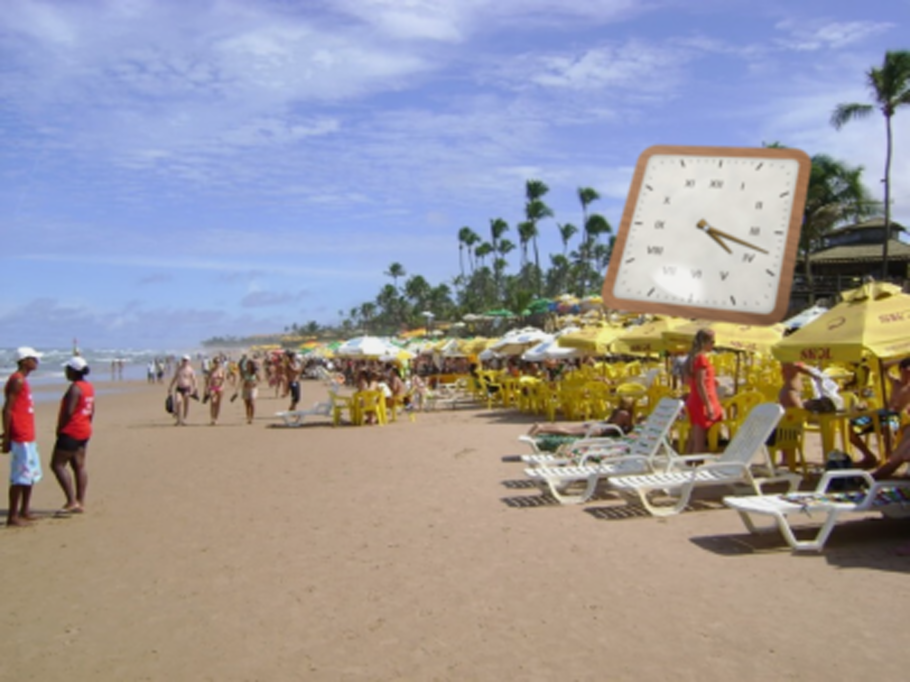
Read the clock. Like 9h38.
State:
4h18
